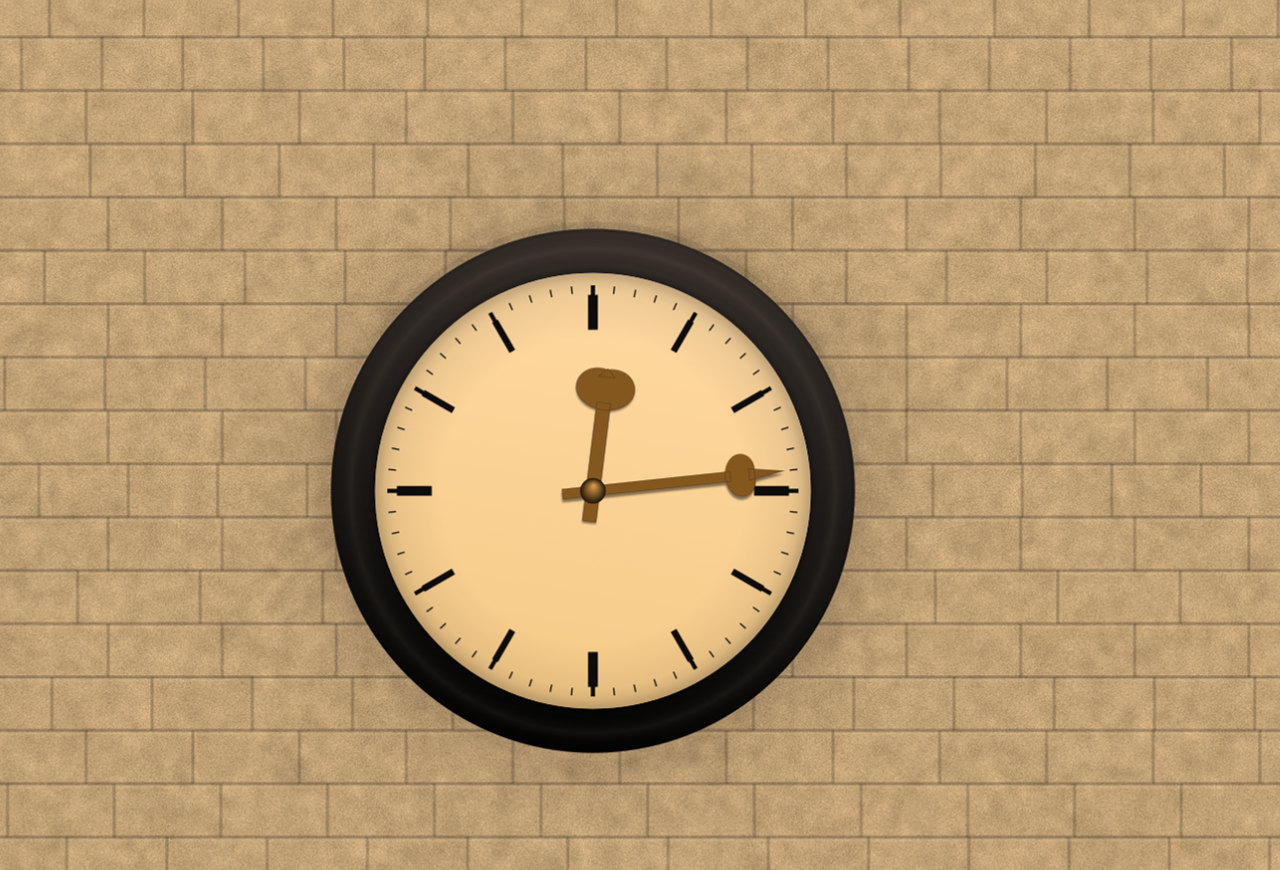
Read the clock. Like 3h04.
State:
12h14
